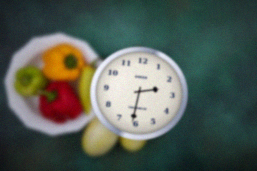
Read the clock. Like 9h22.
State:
2h31
